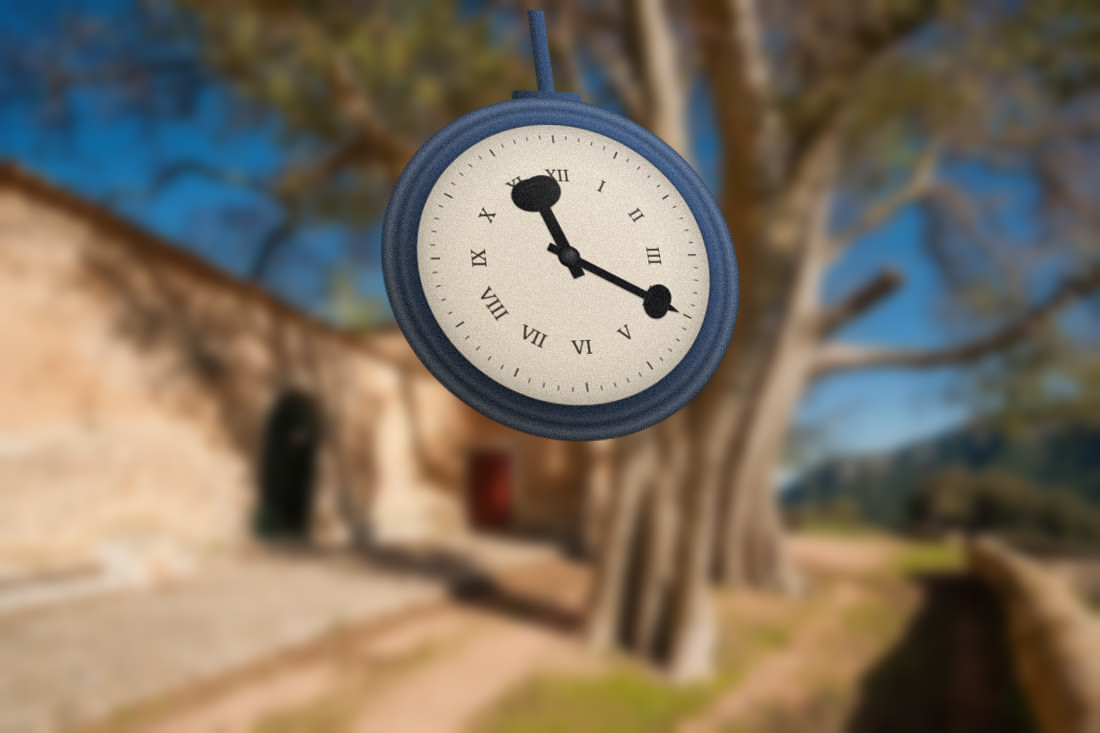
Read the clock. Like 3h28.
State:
11h20
